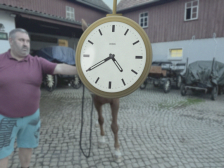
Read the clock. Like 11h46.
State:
4h40
